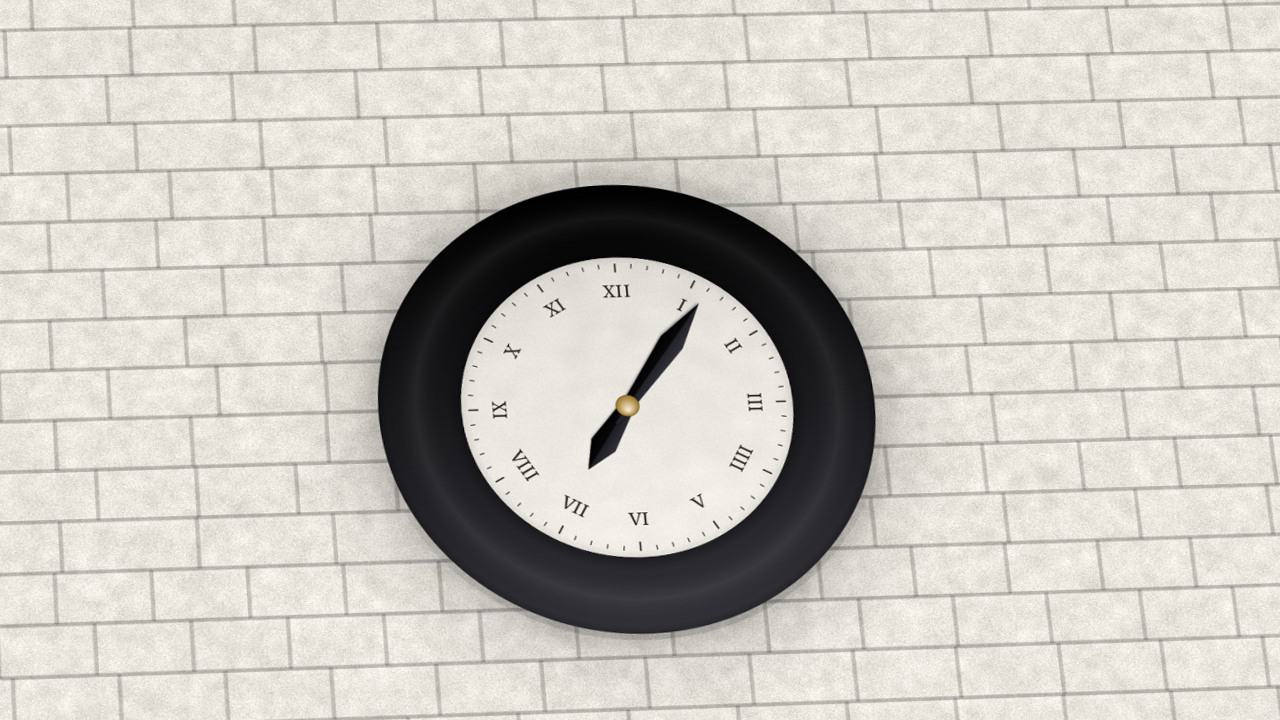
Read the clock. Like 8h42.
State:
7h06
